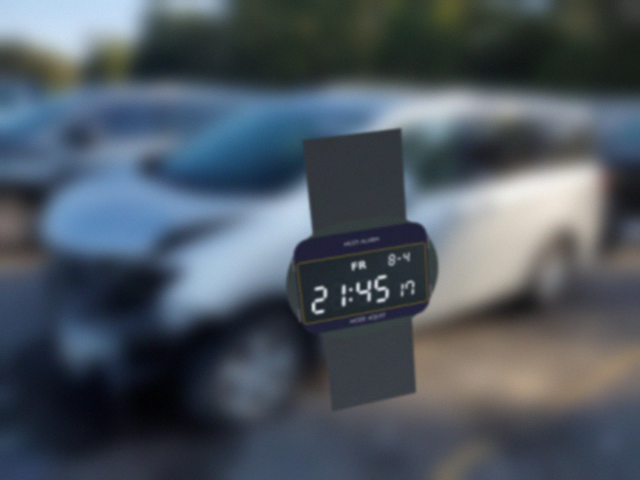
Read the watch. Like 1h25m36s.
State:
21h45m17s
